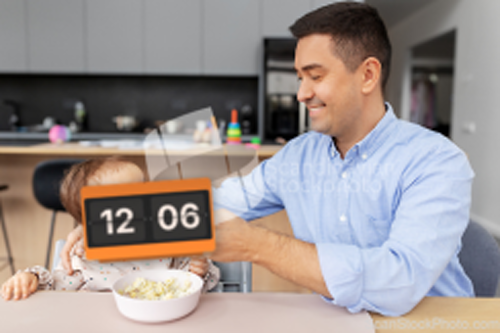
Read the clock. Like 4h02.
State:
12h06
